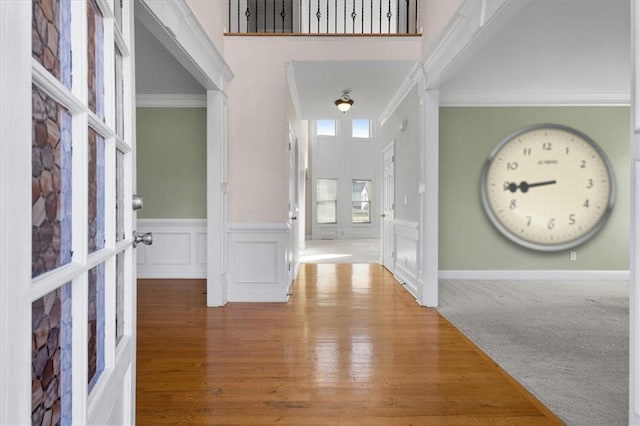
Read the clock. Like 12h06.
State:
8h44
